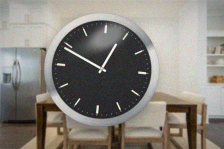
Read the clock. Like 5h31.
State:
12h49
